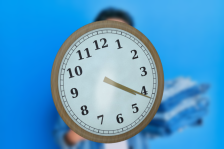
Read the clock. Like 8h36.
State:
4h21
